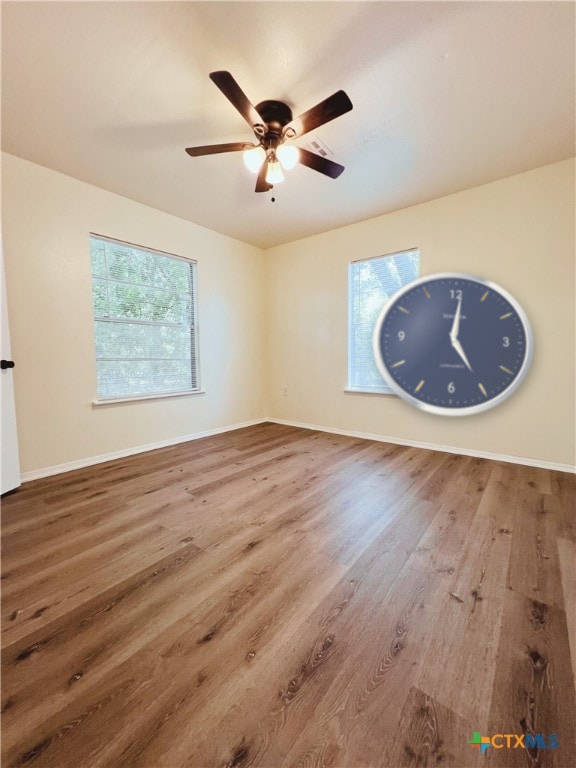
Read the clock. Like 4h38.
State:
5h01
